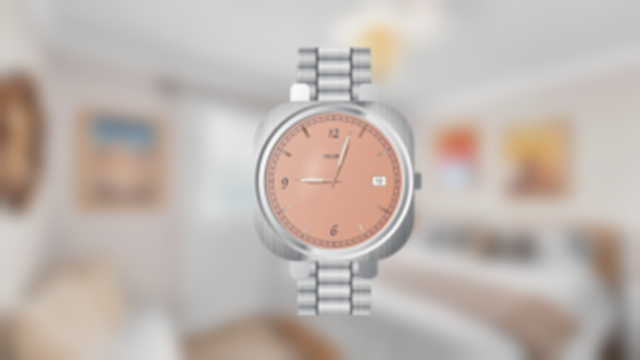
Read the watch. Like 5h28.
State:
9h03
